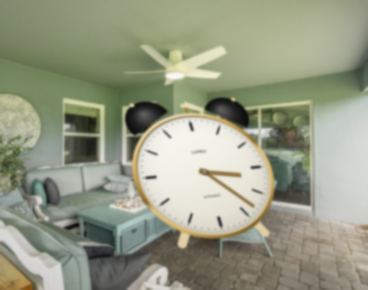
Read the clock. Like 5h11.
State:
3h23
